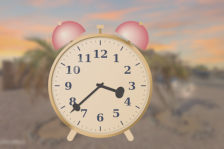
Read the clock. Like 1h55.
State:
3h38
